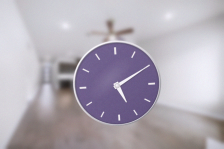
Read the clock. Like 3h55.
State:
5h10
